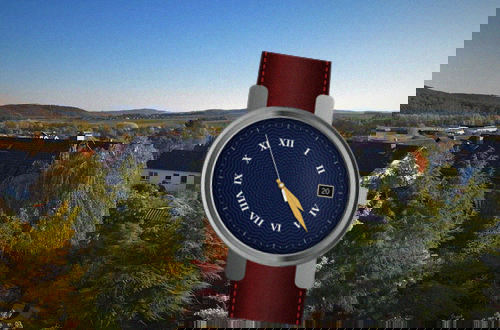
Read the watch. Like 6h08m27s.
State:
4h23m56s
